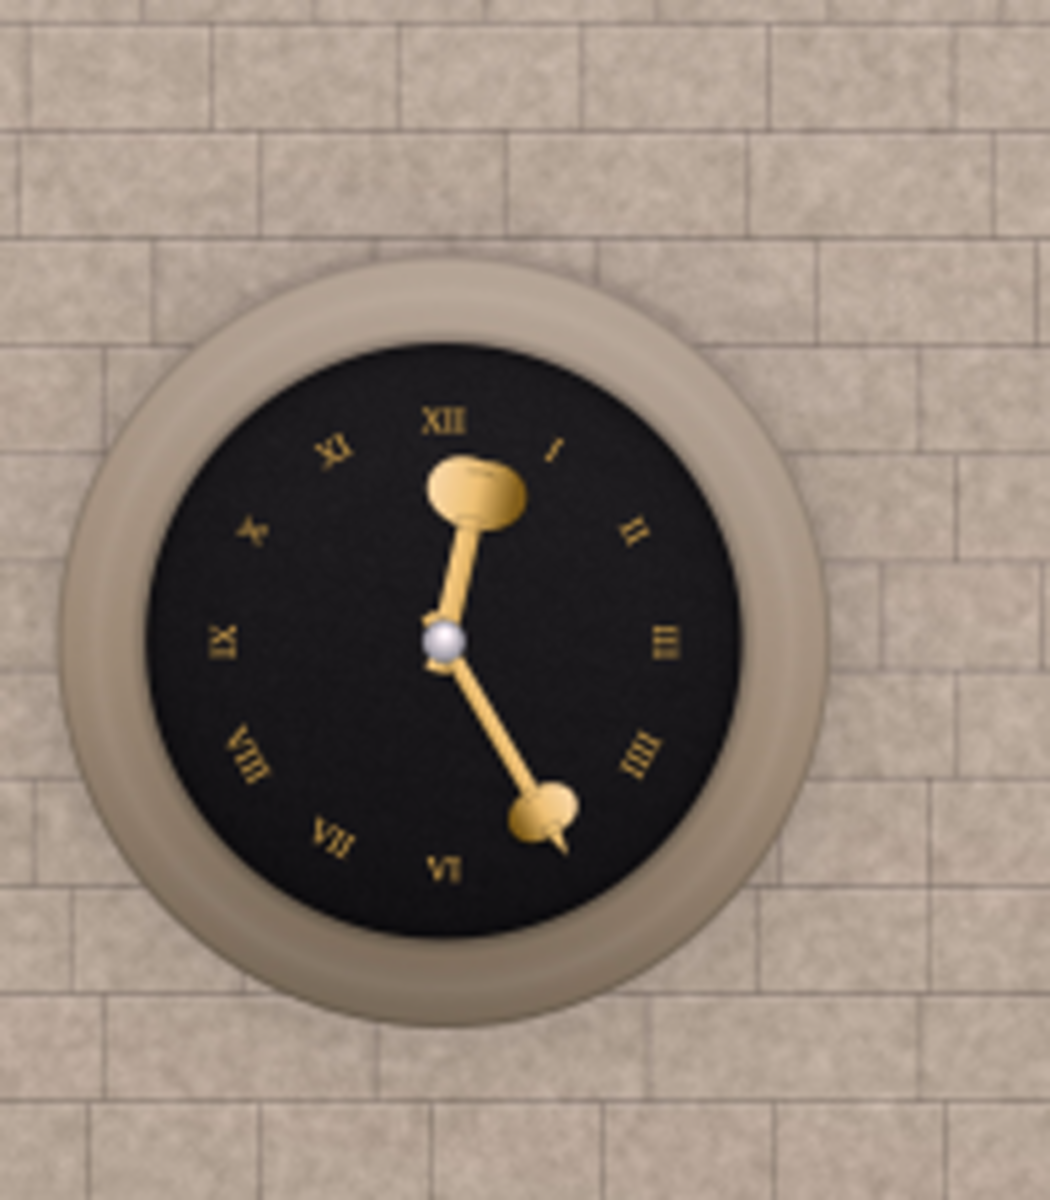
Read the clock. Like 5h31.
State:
12h25
